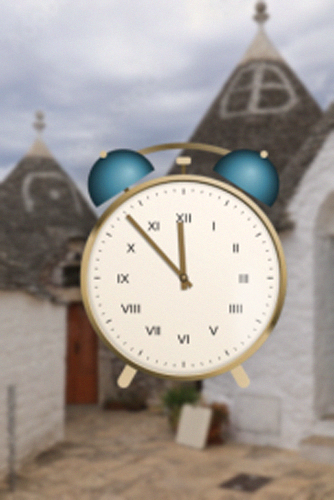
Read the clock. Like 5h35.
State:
11h53
